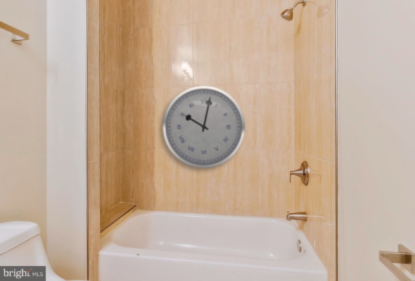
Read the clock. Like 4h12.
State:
10h02
